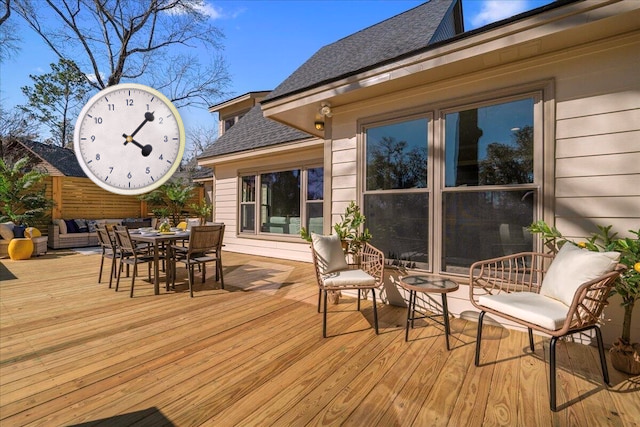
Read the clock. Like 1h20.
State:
4h07
